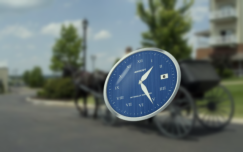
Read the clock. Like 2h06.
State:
1h26
